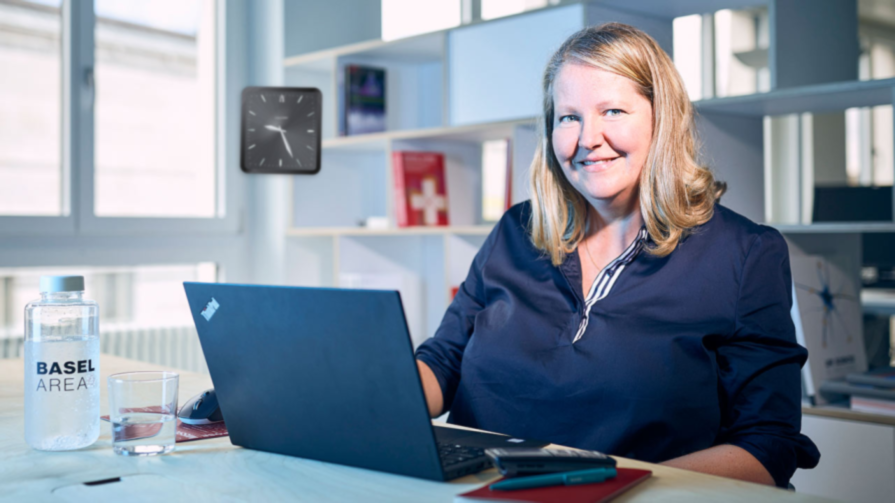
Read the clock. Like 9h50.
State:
9h26
